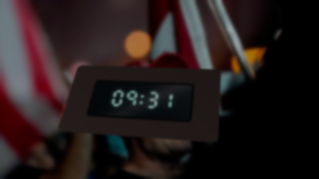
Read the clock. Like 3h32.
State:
9h31
